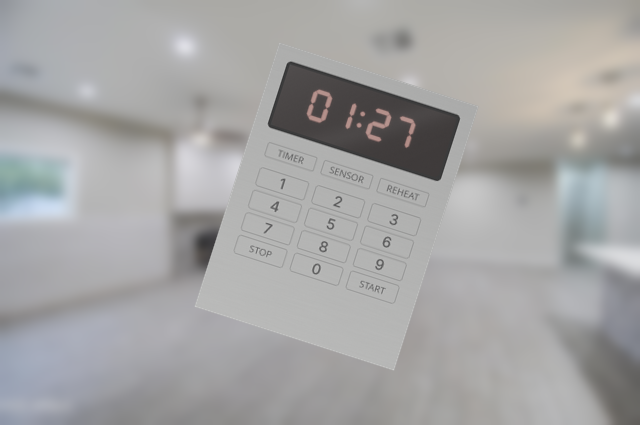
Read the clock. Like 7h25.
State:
1h27
